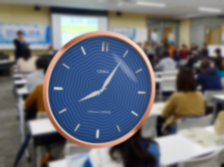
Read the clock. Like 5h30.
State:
8h05
